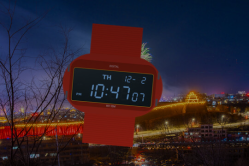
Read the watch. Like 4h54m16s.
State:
10h47m07s
